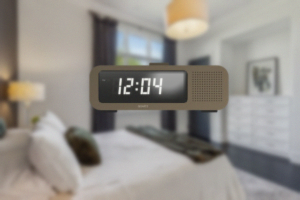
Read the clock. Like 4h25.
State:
12h04
